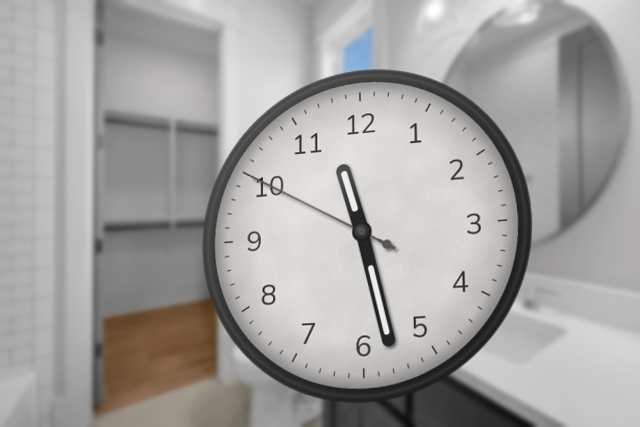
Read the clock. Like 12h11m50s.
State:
11h27m50s
